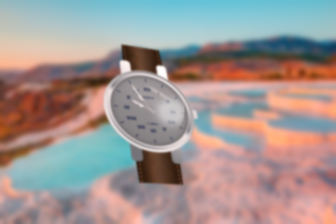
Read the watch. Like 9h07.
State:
9h55
